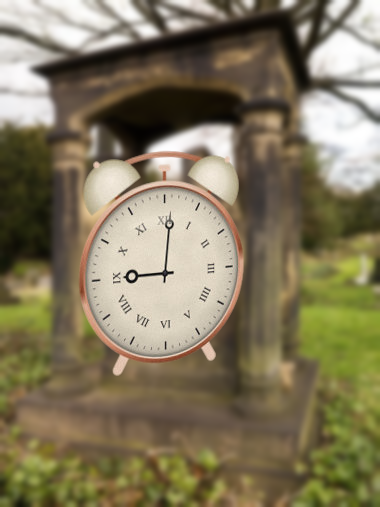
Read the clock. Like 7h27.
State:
9h01
